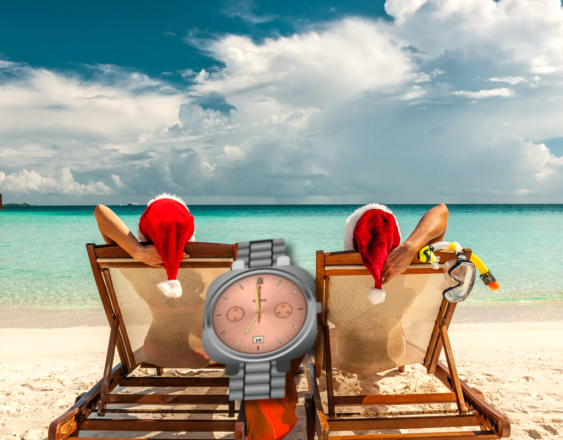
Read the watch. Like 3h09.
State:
6h59
